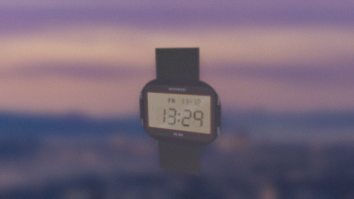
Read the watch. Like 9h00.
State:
13h29
